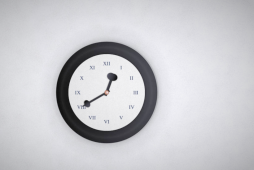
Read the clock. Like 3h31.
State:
12h40
